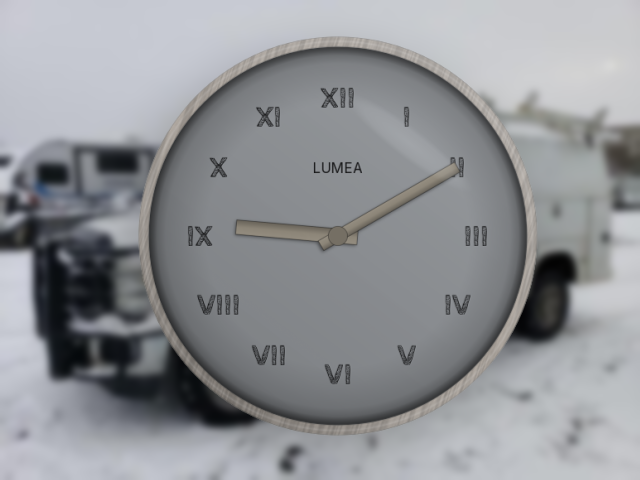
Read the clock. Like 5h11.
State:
9h10
